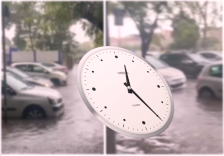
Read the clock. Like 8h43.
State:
12h25
